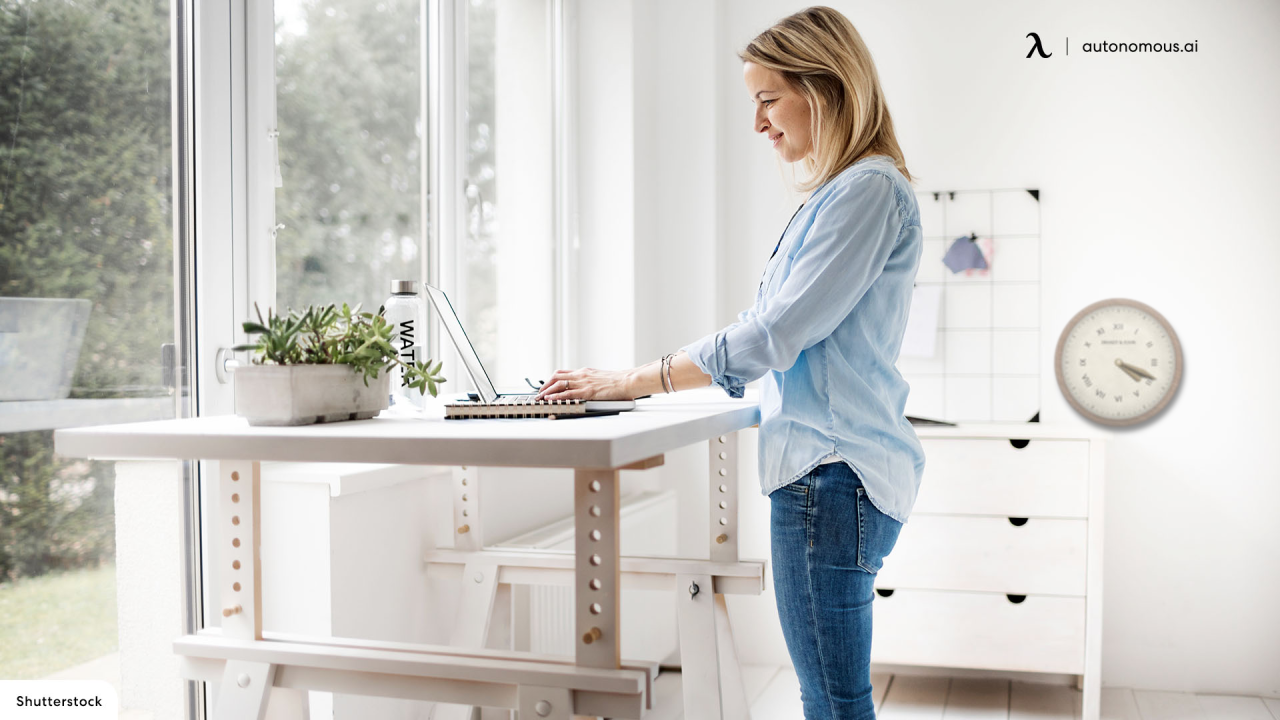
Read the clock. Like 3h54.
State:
4h19
